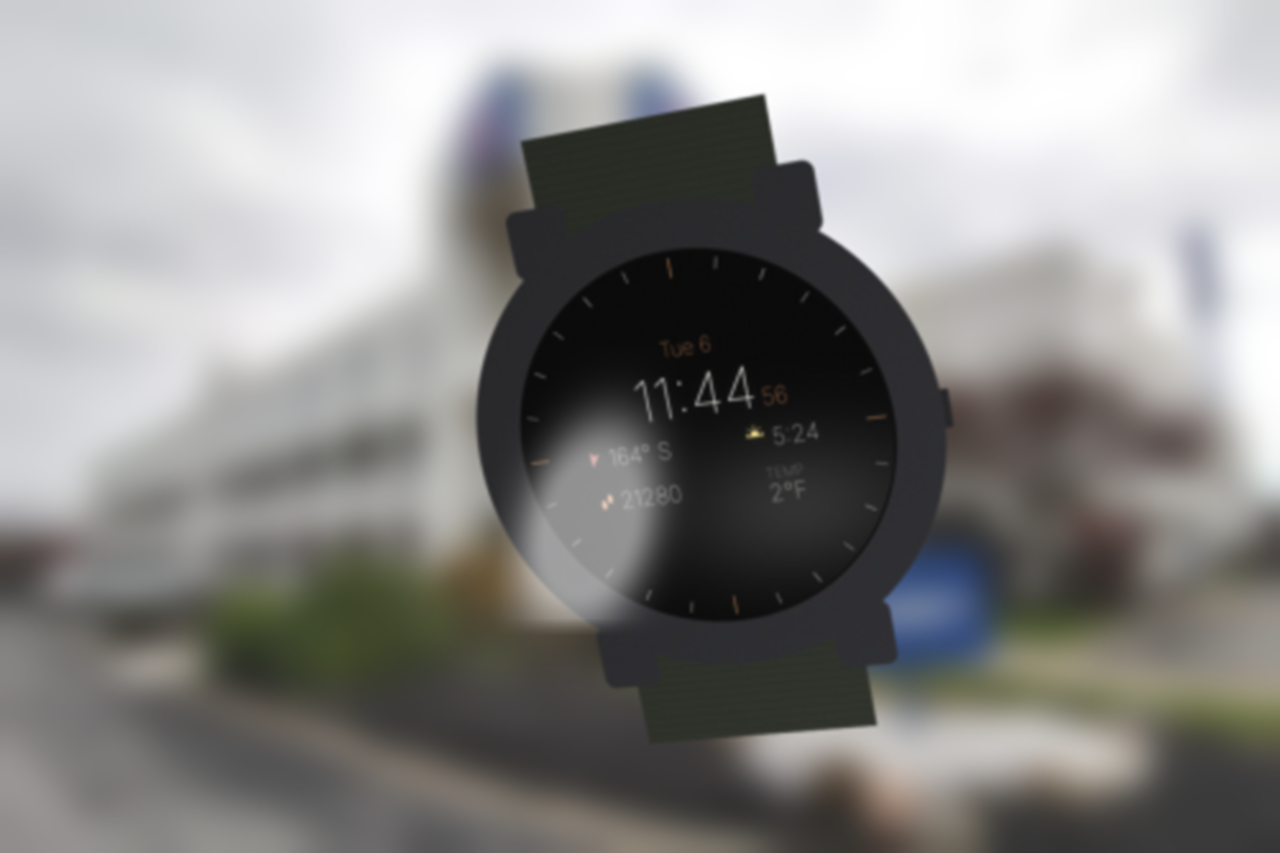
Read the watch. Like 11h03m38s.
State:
11h44m56s
